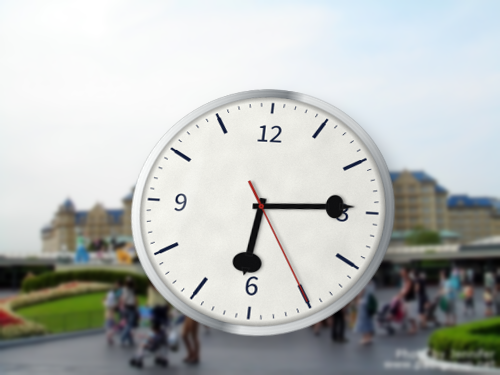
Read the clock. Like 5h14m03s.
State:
6h14m25s
